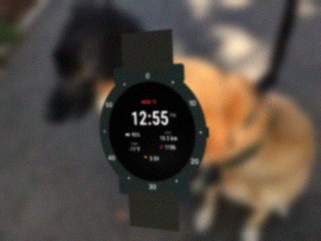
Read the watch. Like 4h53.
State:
12h55
